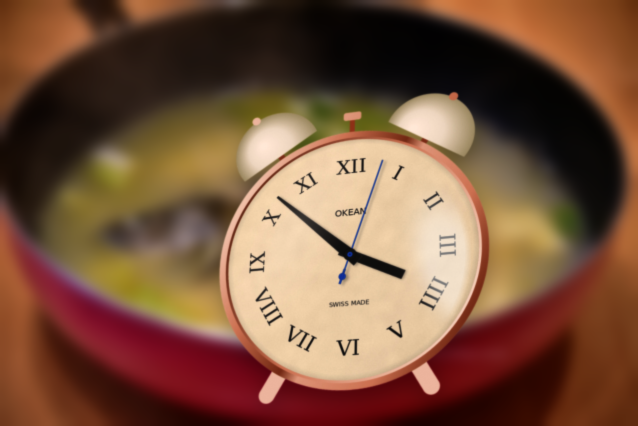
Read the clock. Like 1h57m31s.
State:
3h52m03s
